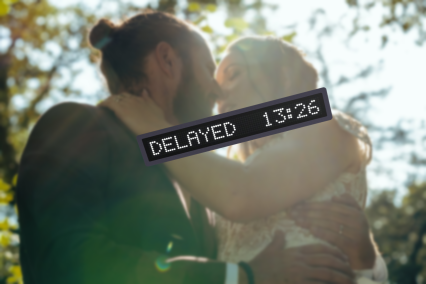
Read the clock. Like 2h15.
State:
13h26
